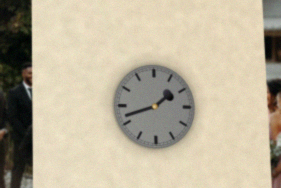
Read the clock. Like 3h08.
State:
1h42
